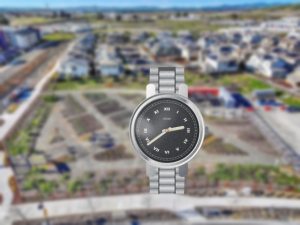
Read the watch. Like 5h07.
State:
2h39
